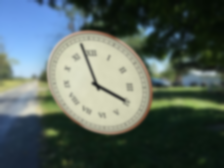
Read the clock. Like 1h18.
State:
3h58
